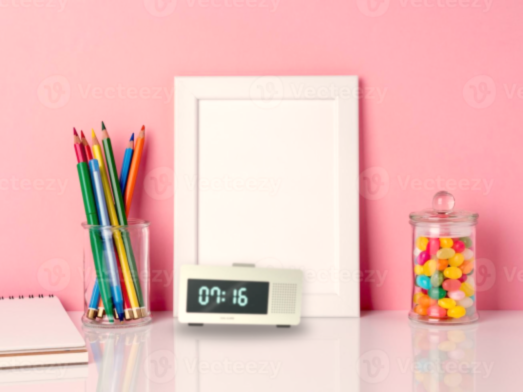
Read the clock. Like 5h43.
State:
7h16
